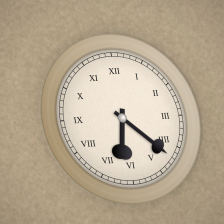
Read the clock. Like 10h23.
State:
6h22
